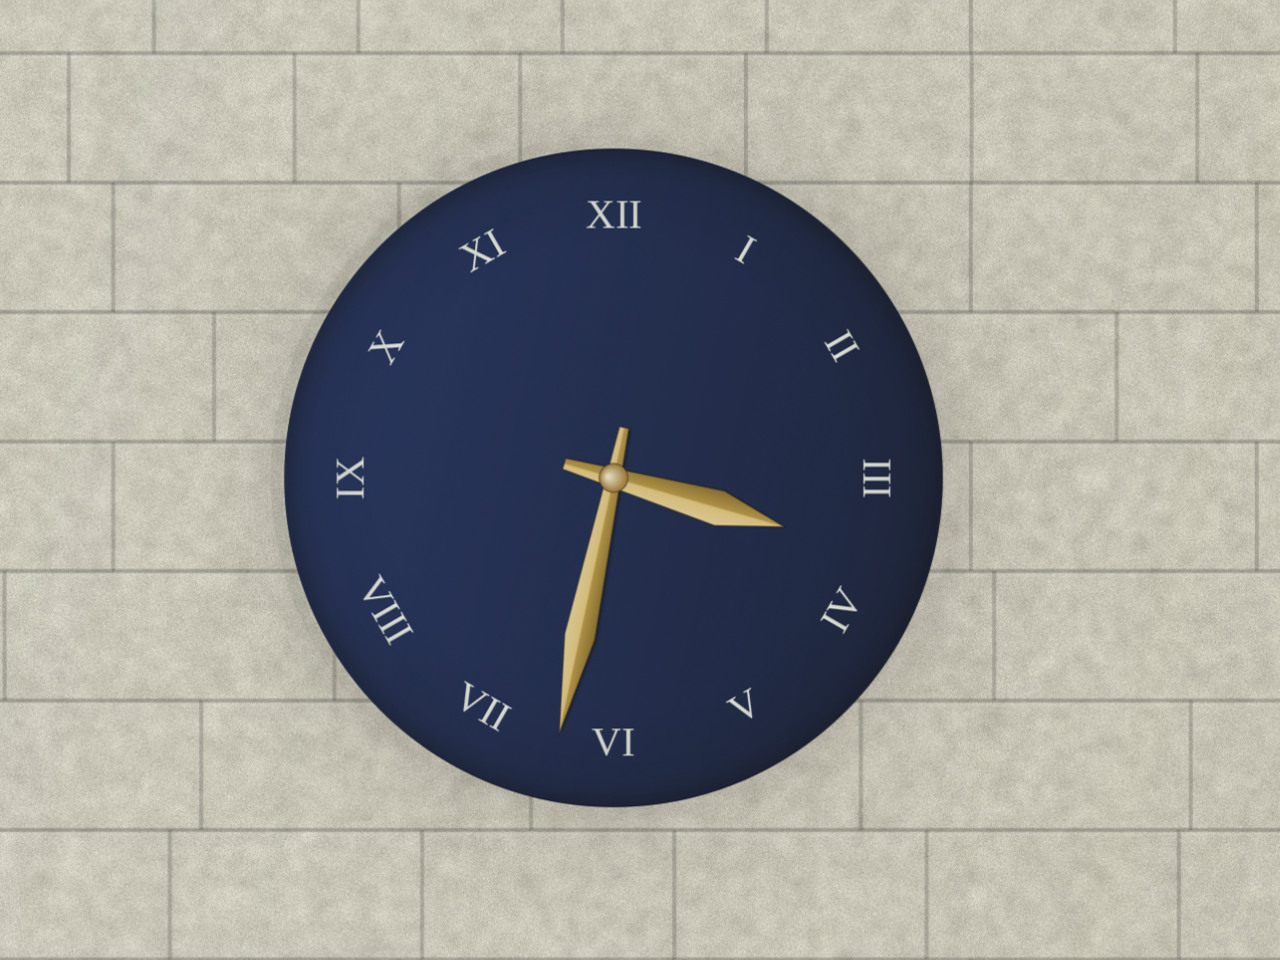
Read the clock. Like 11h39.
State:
3h32
